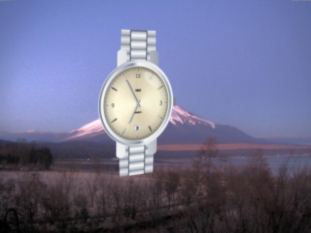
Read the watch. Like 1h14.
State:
6h55
